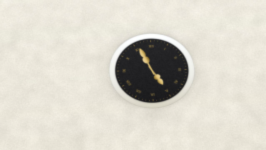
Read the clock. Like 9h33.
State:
4h56
